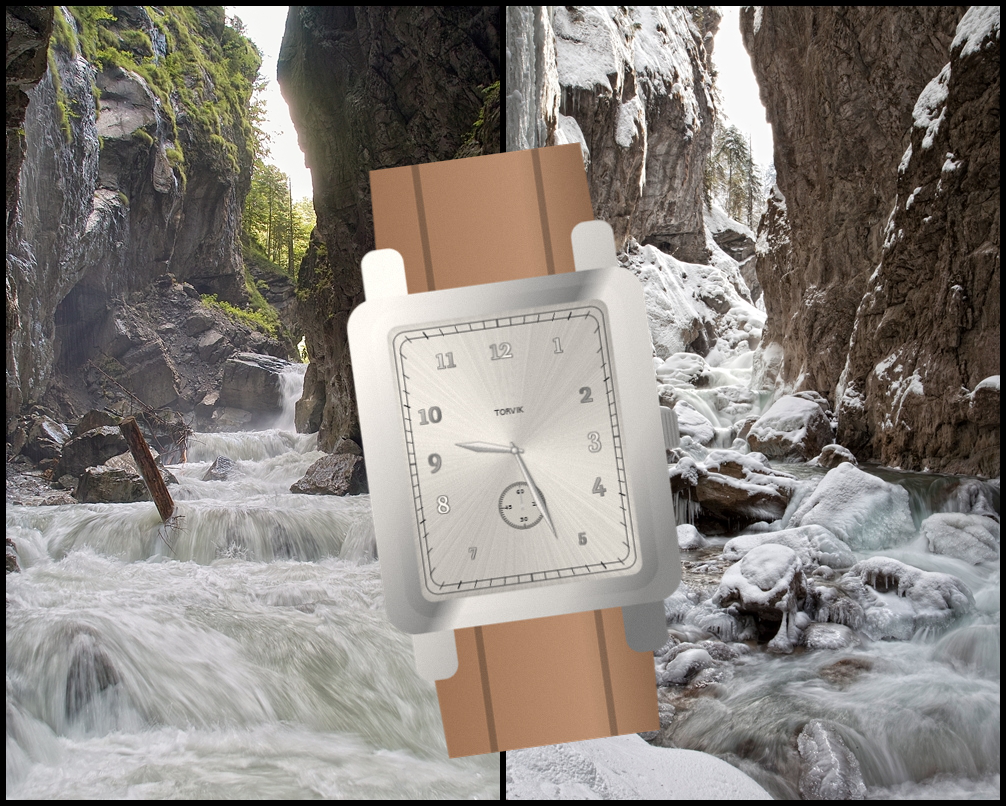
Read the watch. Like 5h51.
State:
9h27
